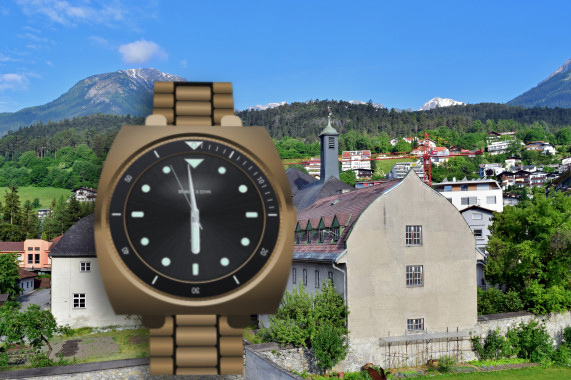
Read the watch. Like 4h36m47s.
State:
5h58m56s
